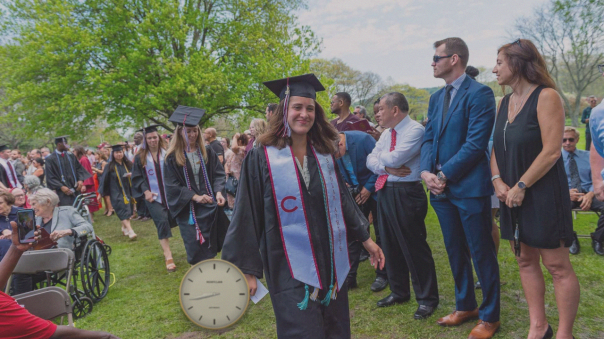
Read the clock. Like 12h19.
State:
8h43
